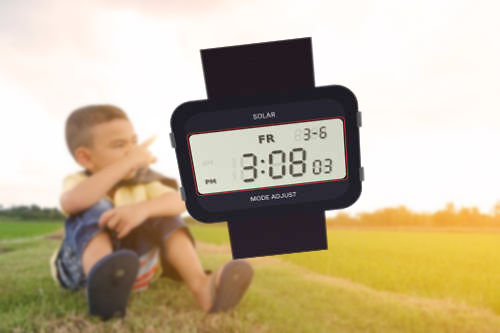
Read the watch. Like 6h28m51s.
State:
3h08m03s
